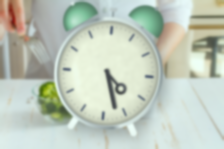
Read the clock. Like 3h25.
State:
4h27
